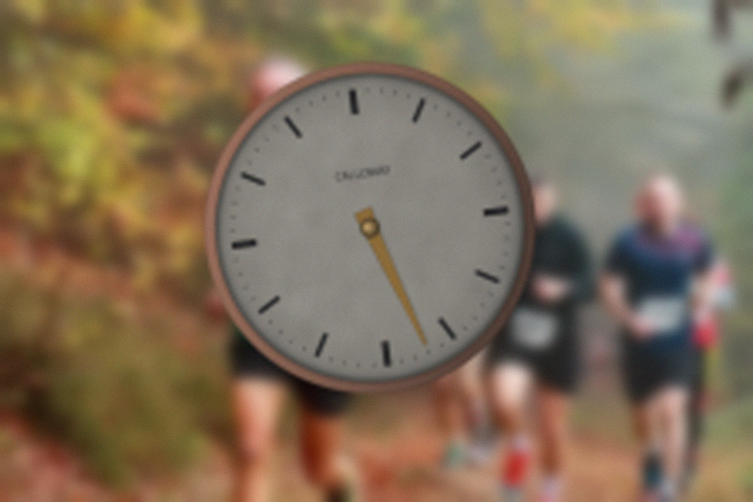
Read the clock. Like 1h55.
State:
5h27
